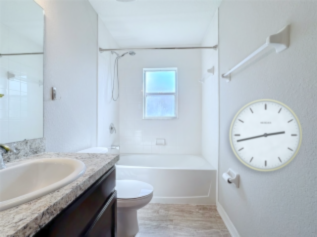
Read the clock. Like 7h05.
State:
2h43
